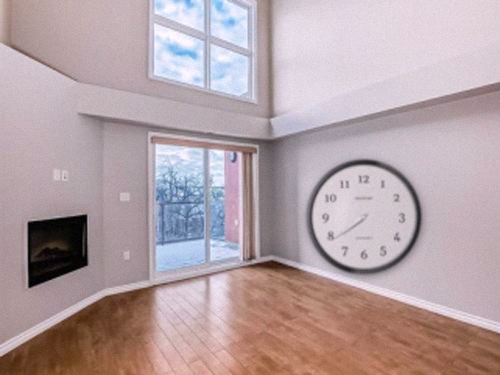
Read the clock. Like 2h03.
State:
7h39
